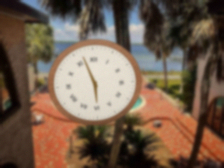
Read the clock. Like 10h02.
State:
5h57
